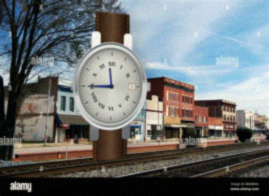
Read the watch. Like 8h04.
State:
11h45
